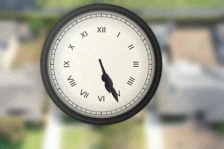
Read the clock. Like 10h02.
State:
5h26
